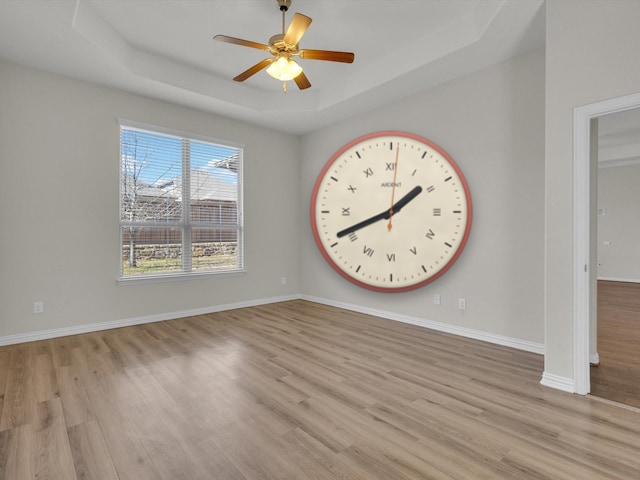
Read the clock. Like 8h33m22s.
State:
1h41m01s
